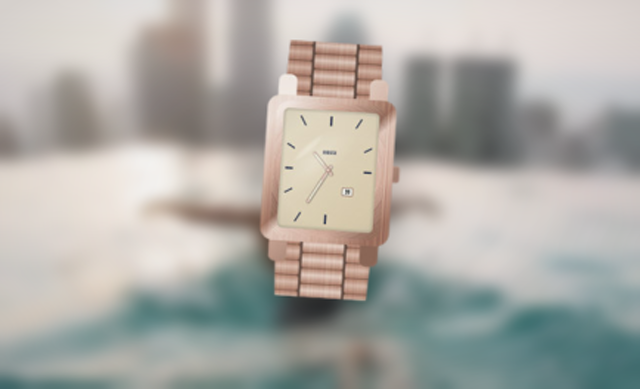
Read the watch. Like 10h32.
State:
10h35
